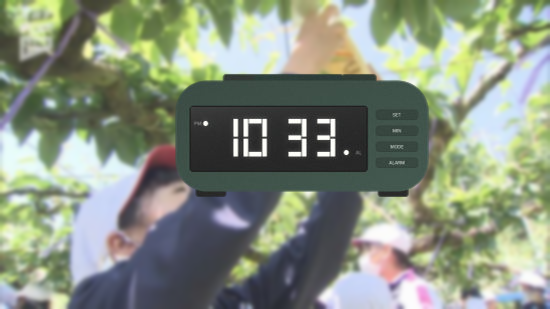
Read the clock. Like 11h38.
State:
10h33
